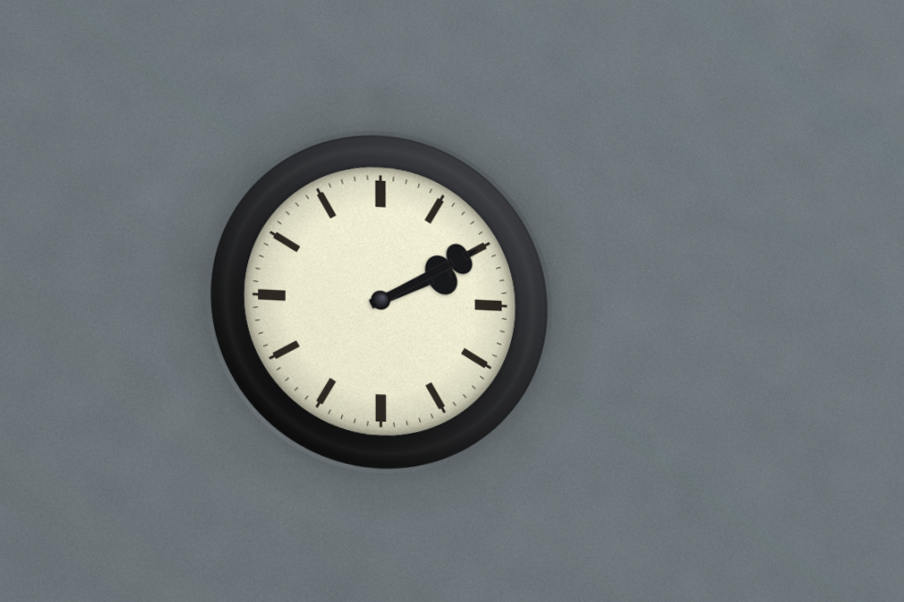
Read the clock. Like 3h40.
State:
2h10
